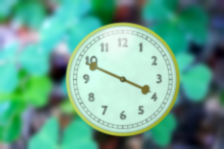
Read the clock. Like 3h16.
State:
3h49
